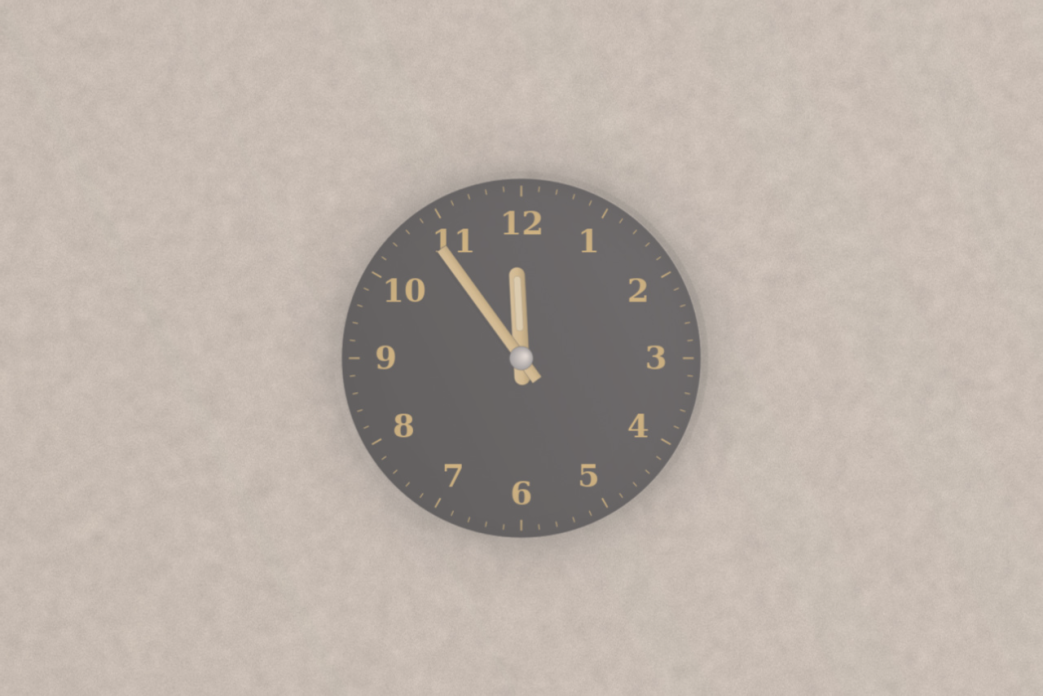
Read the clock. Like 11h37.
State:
11h54
